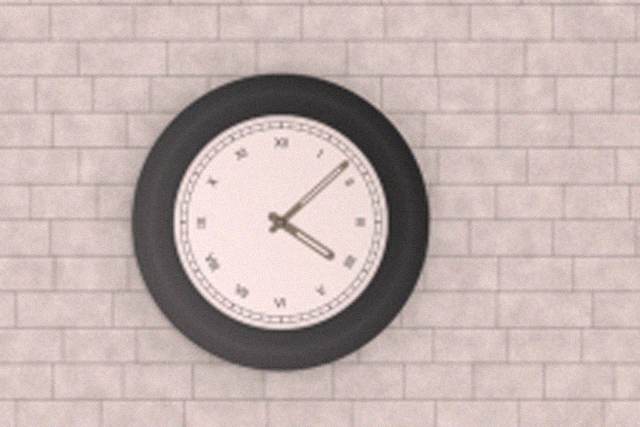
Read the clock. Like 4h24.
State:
4h08
